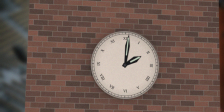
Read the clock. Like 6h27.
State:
2h01
